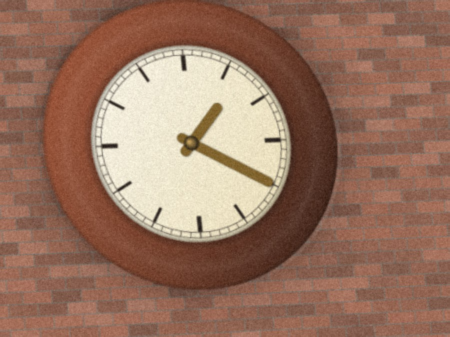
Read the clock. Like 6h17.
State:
1h20
